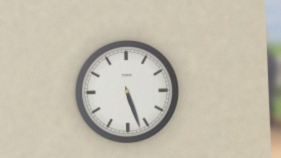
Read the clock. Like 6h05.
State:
5h27
